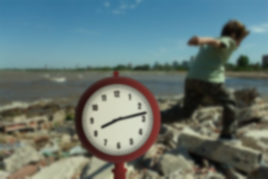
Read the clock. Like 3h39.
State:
8h13
